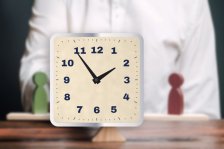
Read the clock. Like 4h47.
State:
1h54
